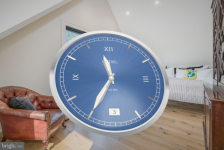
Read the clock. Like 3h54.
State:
11h35
